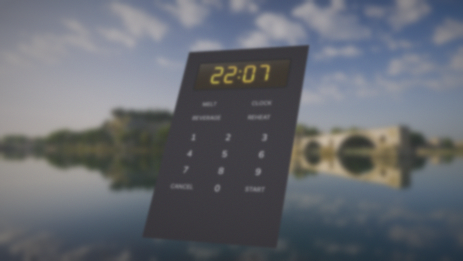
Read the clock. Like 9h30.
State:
22h07
